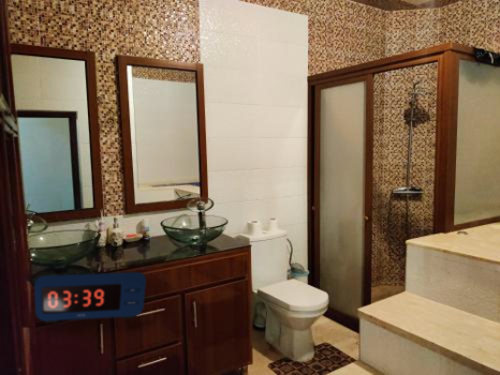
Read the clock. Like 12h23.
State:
3h39
